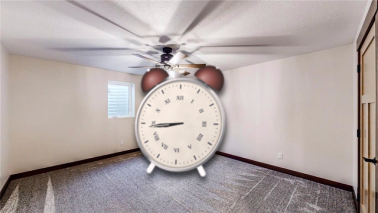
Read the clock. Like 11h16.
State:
8h44
